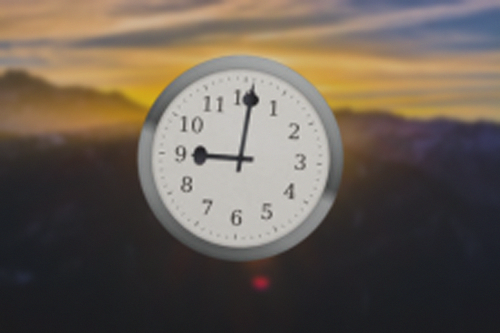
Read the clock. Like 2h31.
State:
9h01
